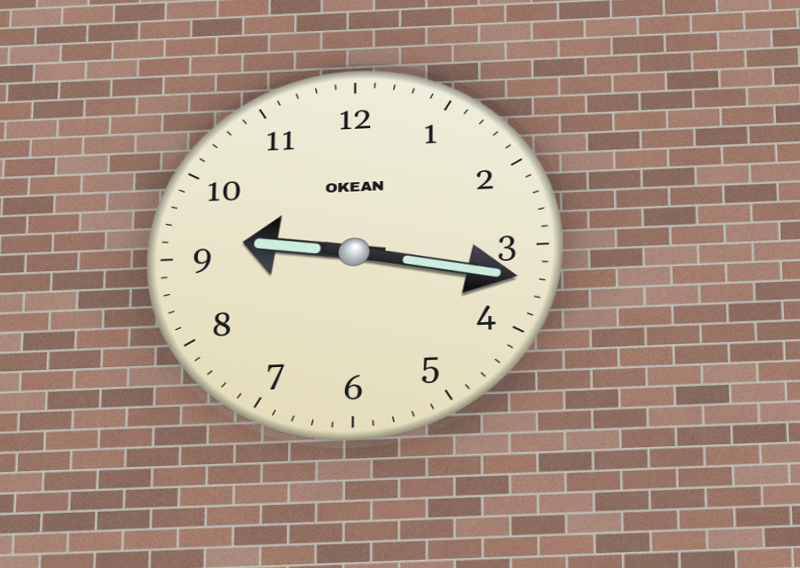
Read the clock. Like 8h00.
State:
9h17
